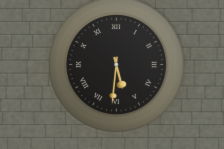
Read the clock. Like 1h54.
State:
5h31
